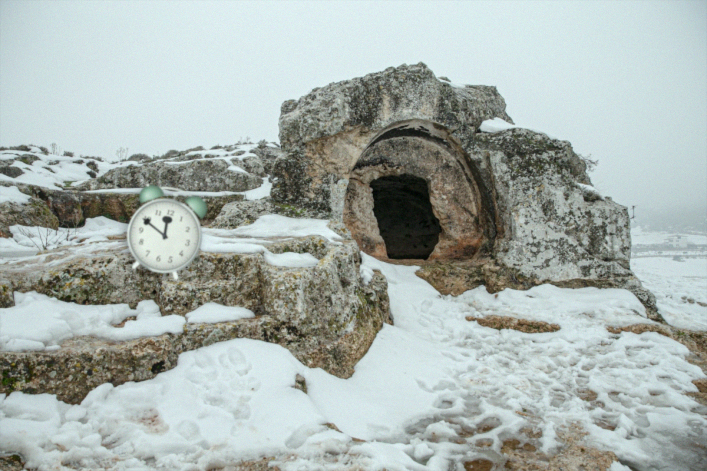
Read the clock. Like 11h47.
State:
11h49
